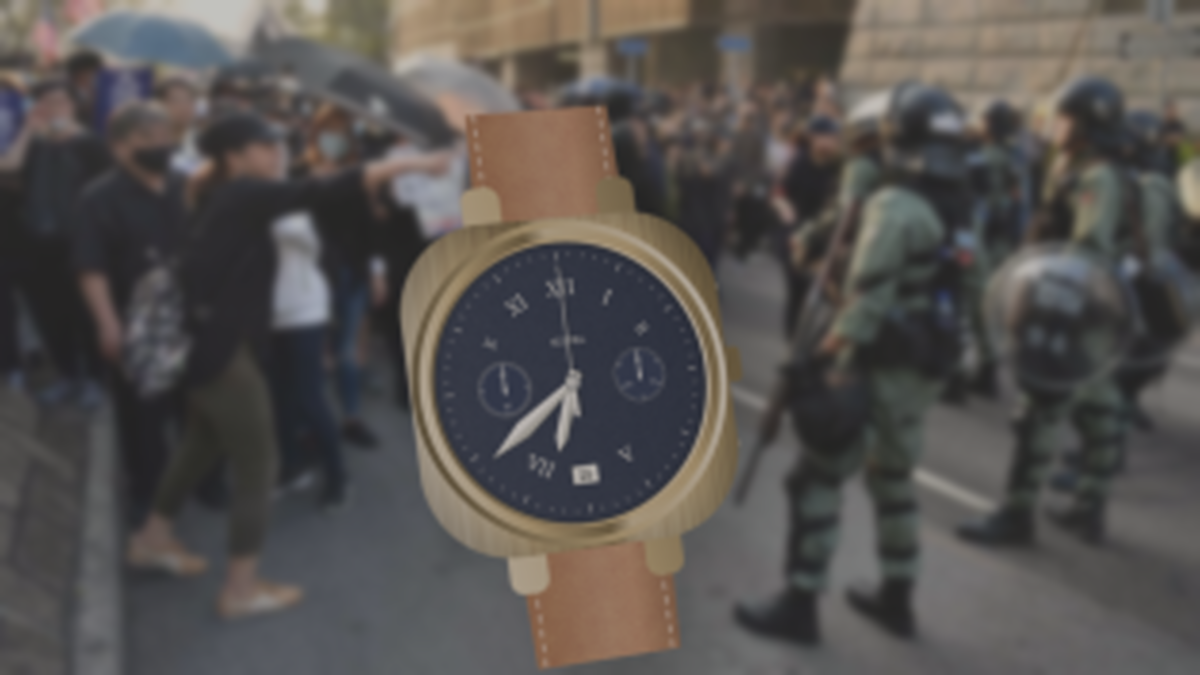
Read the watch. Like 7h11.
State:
6h39
